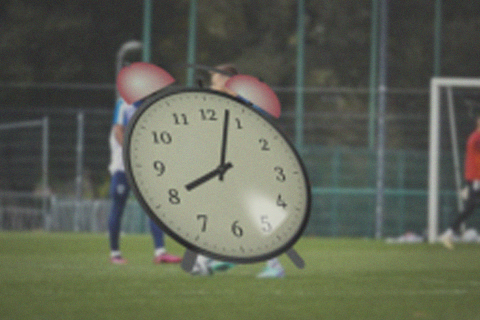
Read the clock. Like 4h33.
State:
8h03
